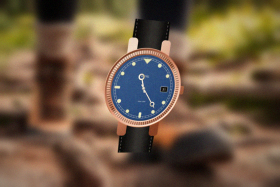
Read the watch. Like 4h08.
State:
11h24
